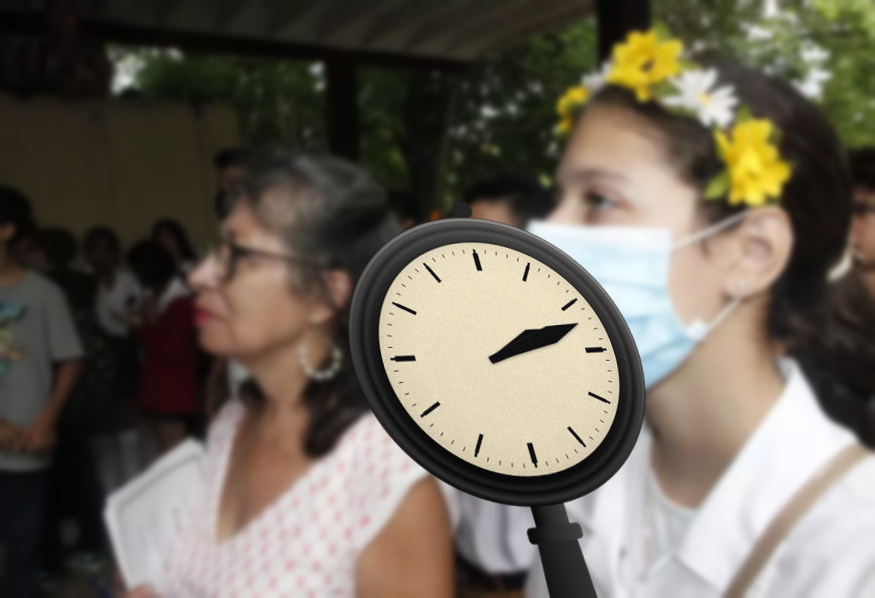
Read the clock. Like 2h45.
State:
2h12
